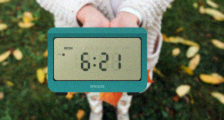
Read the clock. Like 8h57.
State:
6h21
